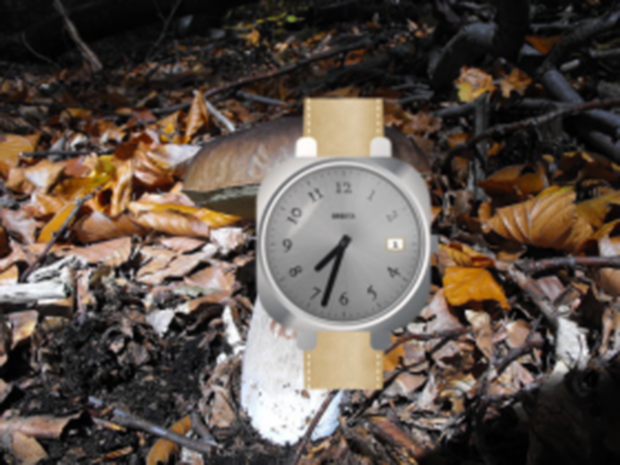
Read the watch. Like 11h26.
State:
7h33
